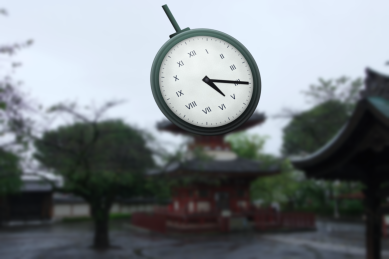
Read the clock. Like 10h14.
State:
5h20
